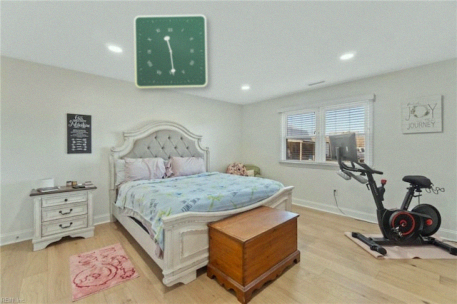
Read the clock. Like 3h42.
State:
11h29
